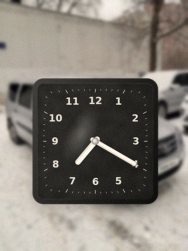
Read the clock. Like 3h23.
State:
7h20
